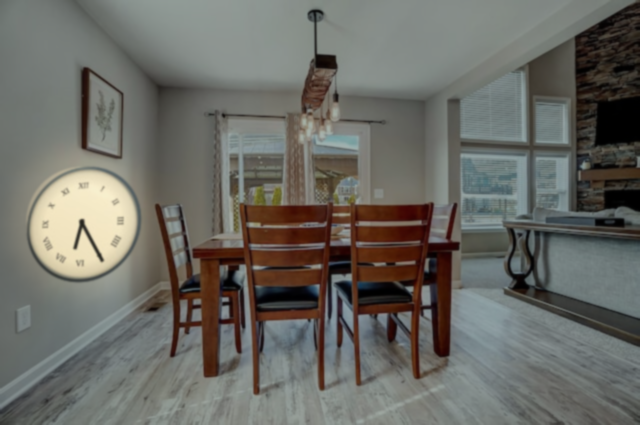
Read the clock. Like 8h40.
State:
6h25
